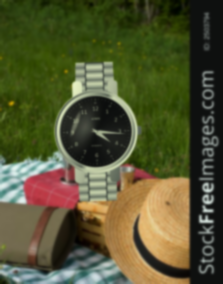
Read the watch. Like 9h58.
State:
4h16
